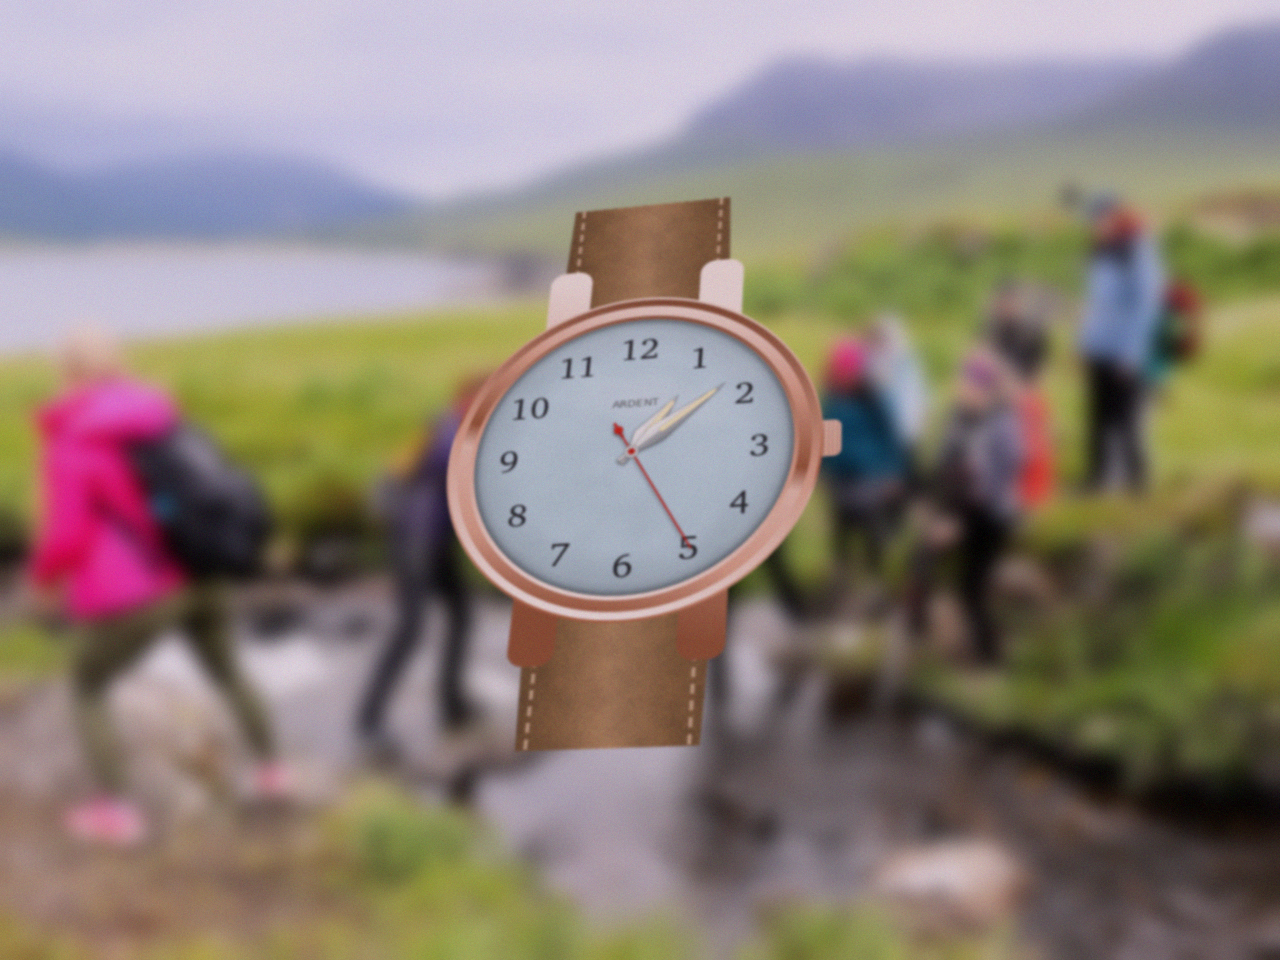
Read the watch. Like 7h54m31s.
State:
1h08m25s
